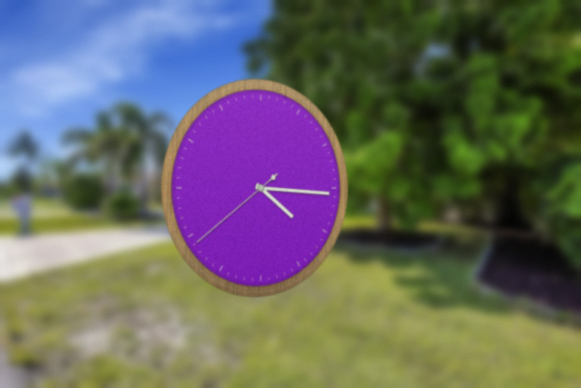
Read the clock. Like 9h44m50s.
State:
4h15m39s
